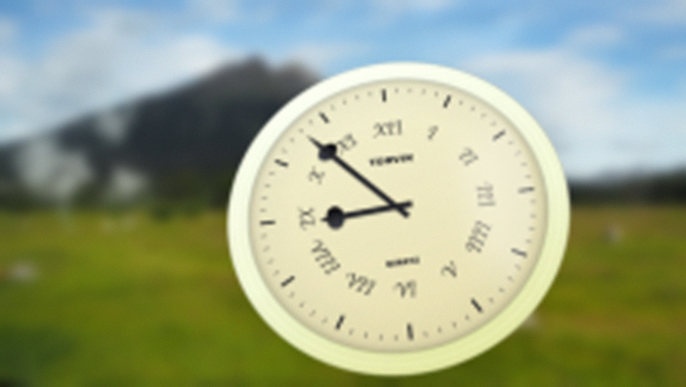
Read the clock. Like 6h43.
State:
8h53
